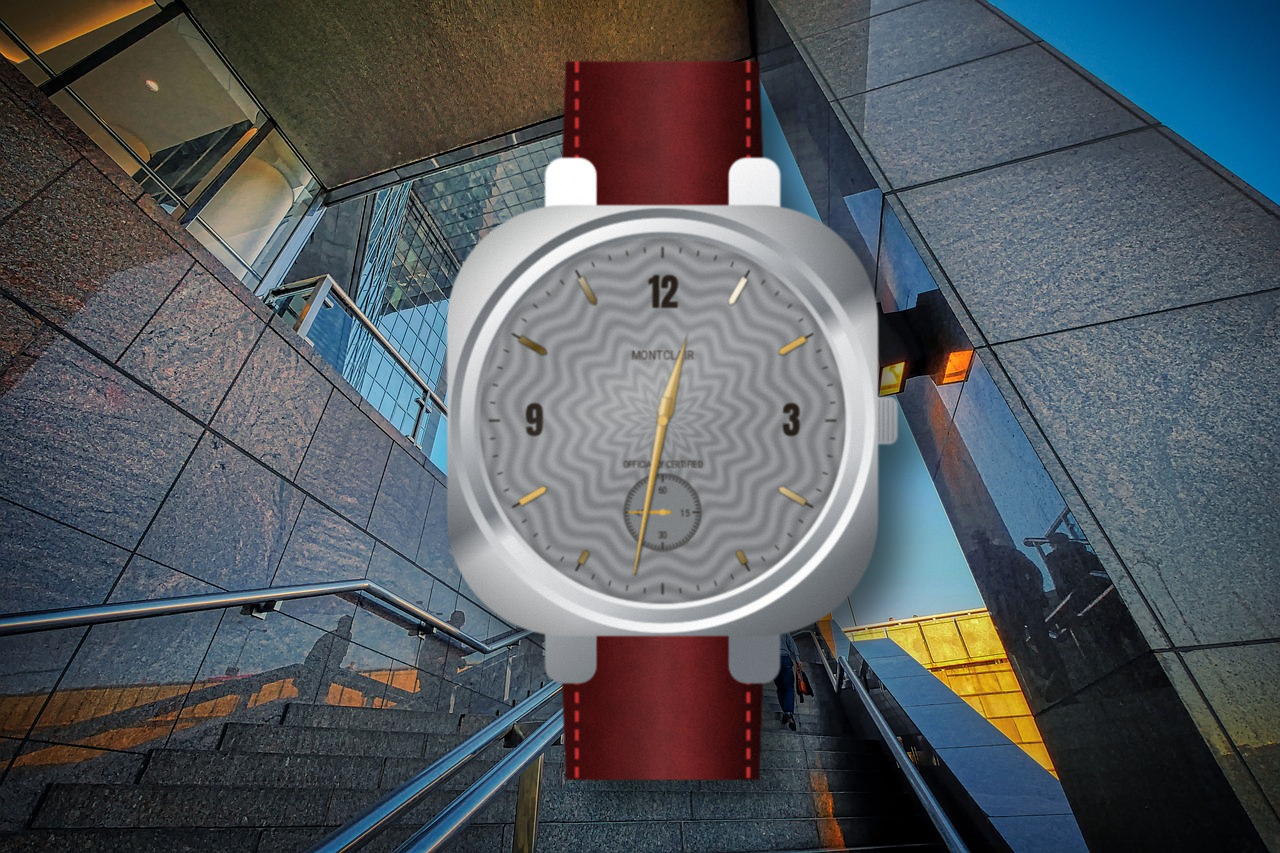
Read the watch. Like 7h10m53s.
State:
12h31m45s
